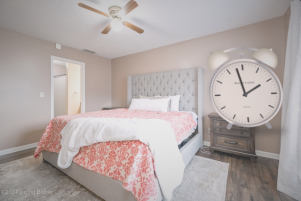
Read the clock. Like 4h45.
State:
1h58
